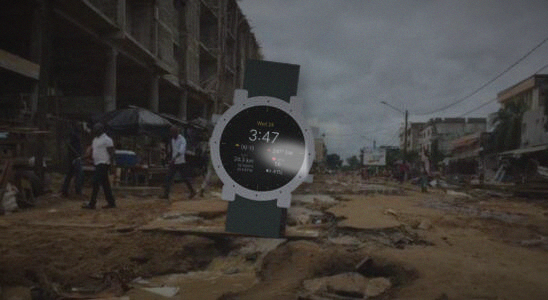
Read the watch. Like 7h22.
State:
3h47
